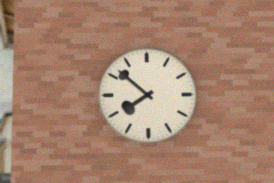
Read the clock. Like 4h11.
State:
7h52
